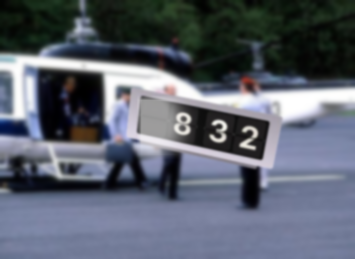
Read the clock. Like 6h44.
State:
8h32
